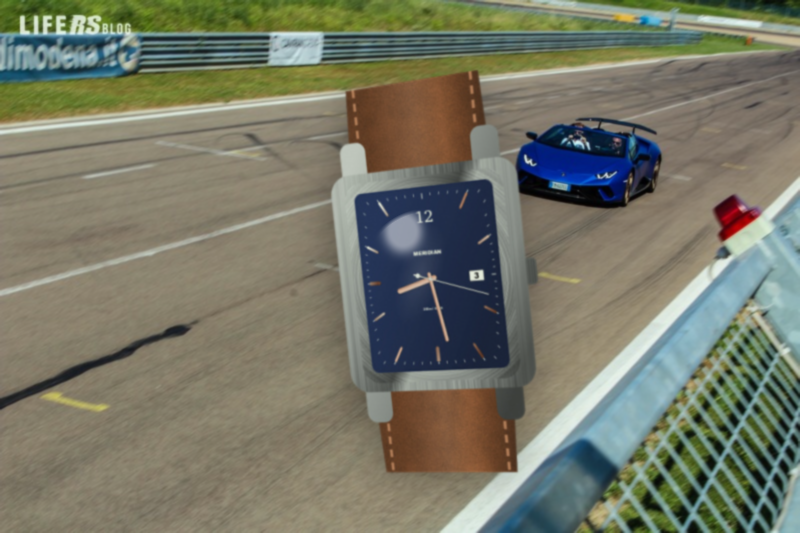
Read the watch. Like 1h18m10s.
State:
8h28m18s
